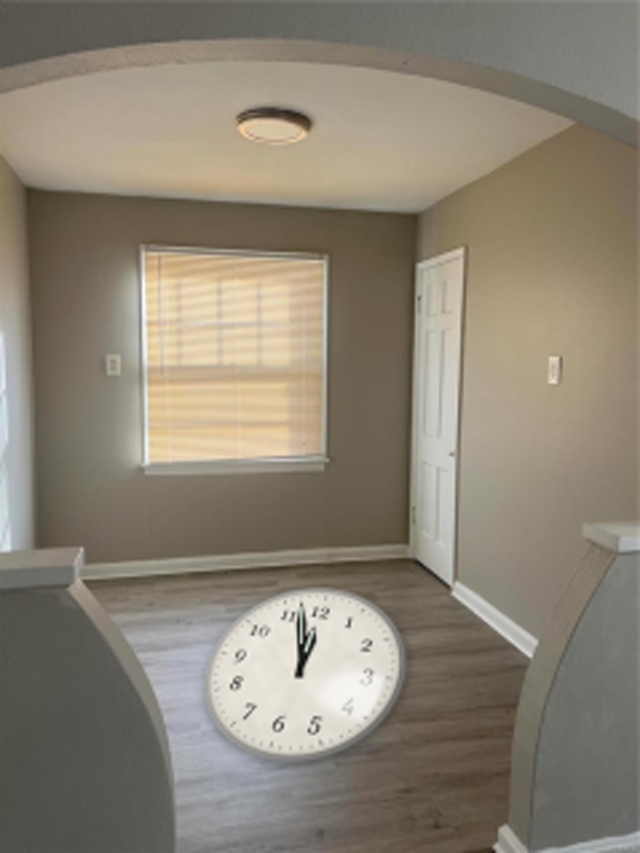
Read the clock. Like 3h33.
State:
11h57
